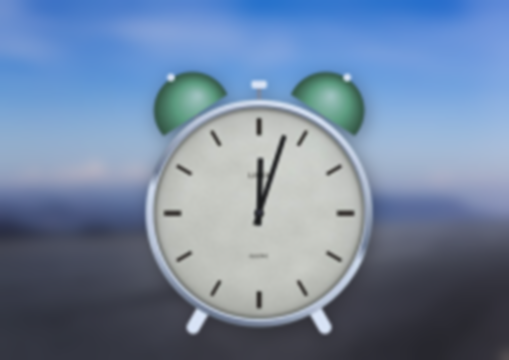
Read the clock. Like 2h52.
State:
12h03
